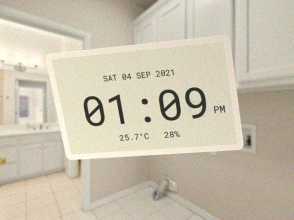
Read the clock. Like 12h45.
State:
1h09
